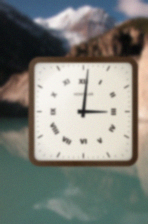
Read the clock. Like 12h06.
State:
3h01
